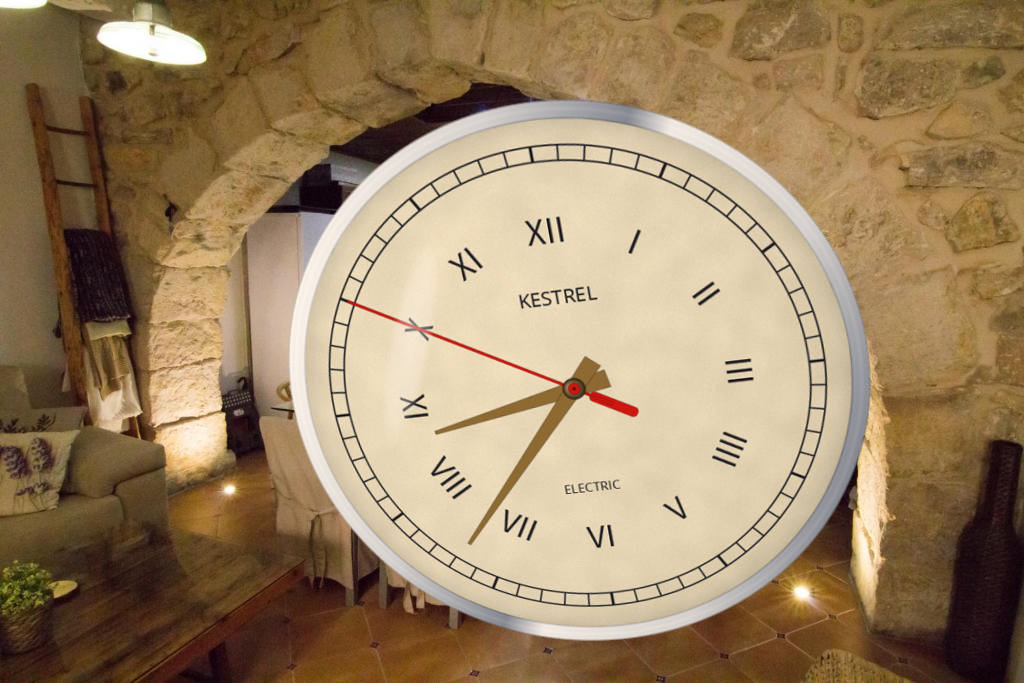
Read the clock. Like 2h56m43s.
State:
8h36m50s
